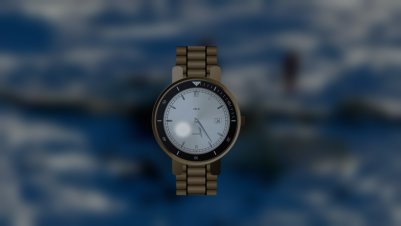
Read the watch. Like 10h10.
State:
5h24
